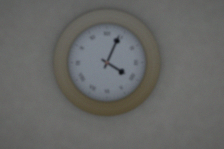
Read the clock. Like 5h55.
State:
4h04
